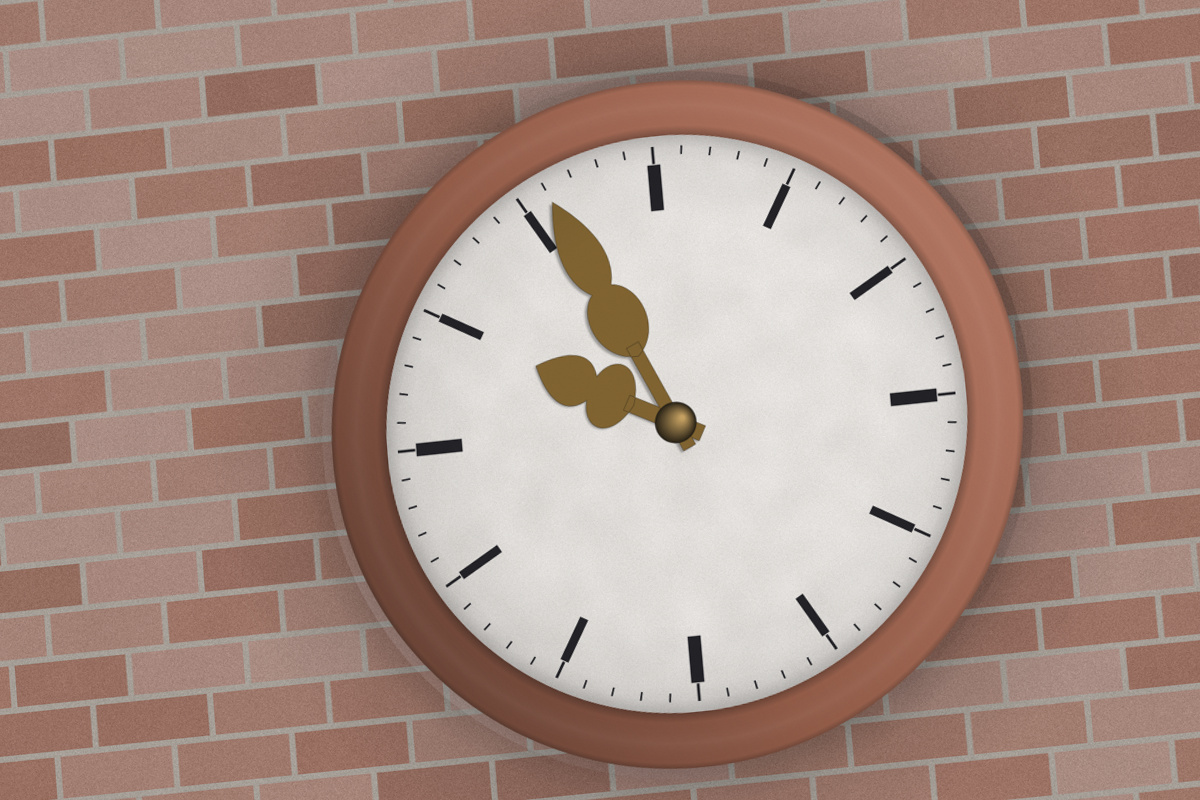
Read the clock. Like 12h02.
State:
9h56
